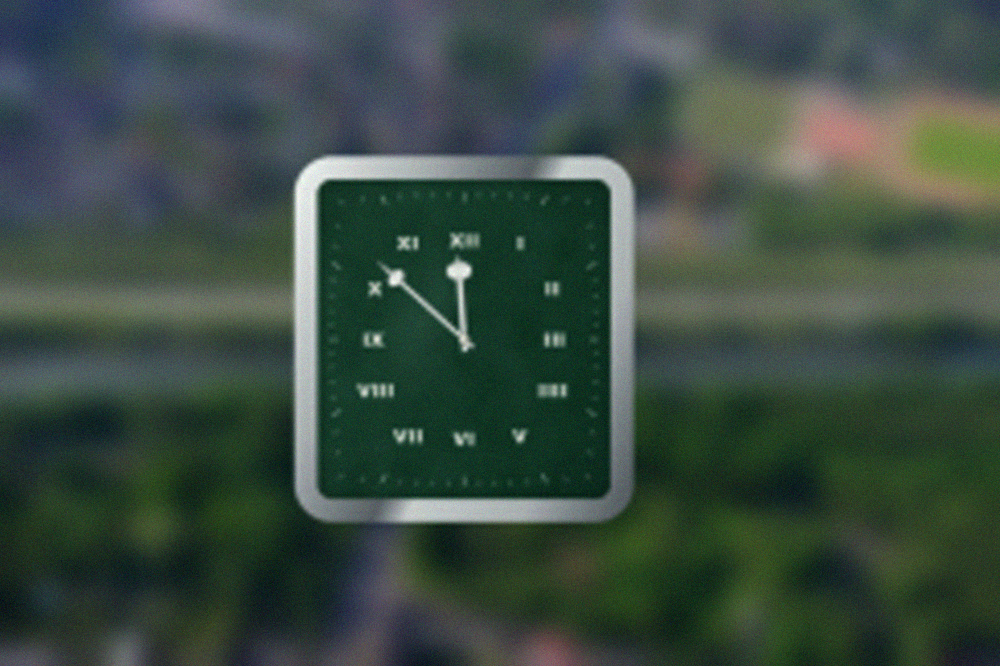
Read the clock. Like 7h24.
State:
11h52
